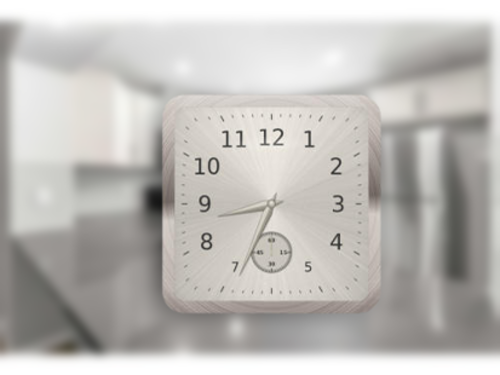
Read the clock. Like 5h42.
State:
8h34
